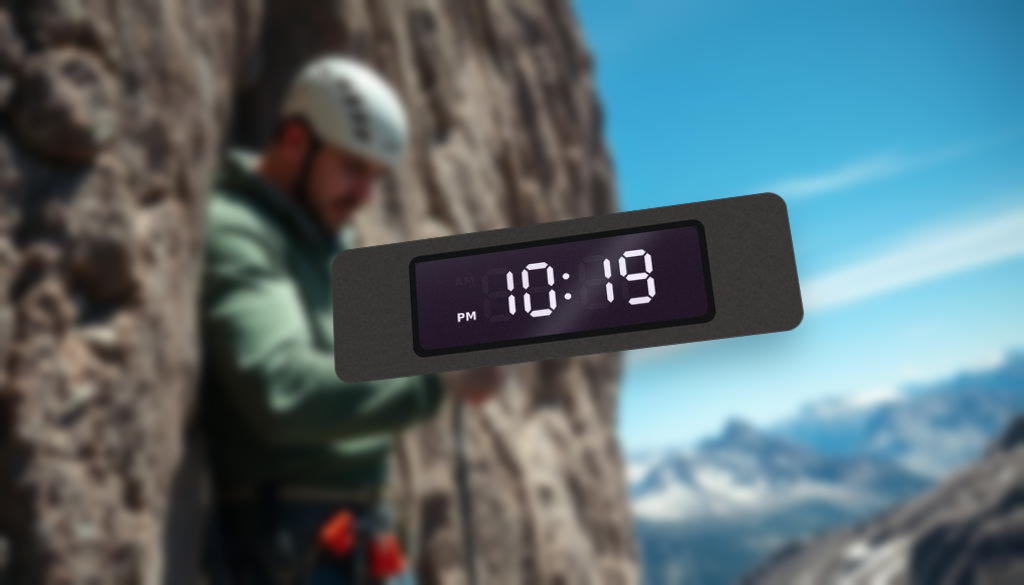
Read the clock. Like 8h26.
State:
10h19
